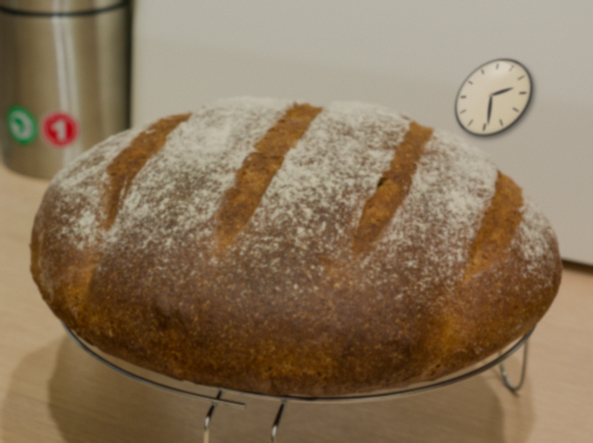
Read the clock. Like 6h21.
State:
2h29
